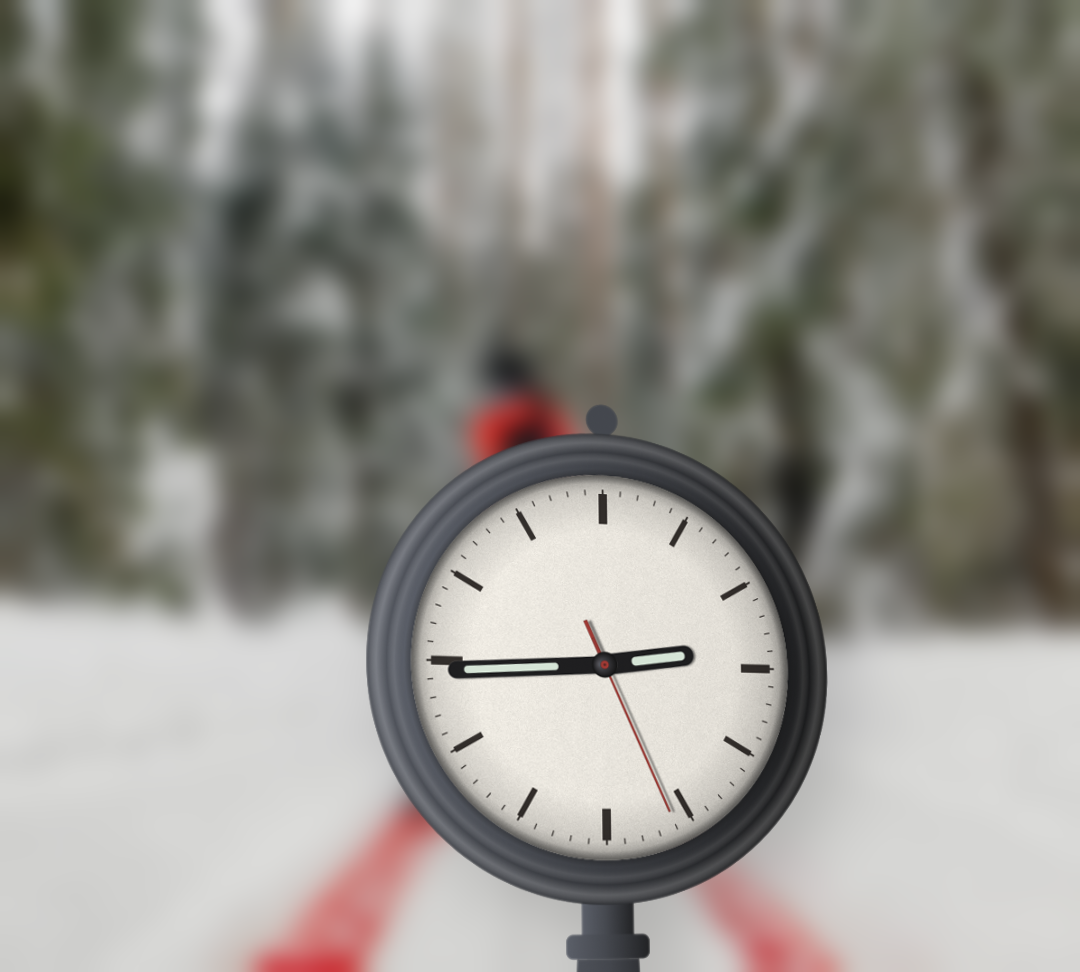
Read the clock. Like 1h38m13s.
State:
2h44m26s
